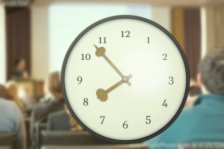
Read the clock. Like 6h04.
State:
7h53
